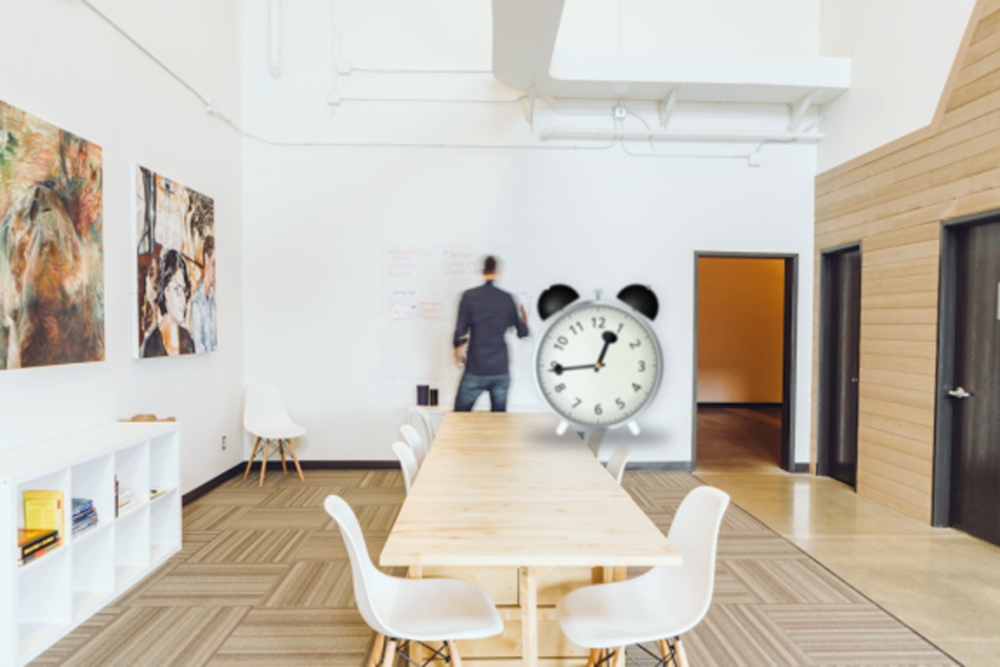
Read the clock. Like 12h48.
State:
12h44
